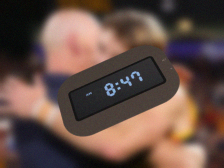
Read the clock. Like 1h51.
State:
8h47
